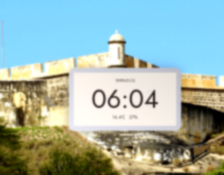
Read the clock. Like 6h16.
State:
6h04
